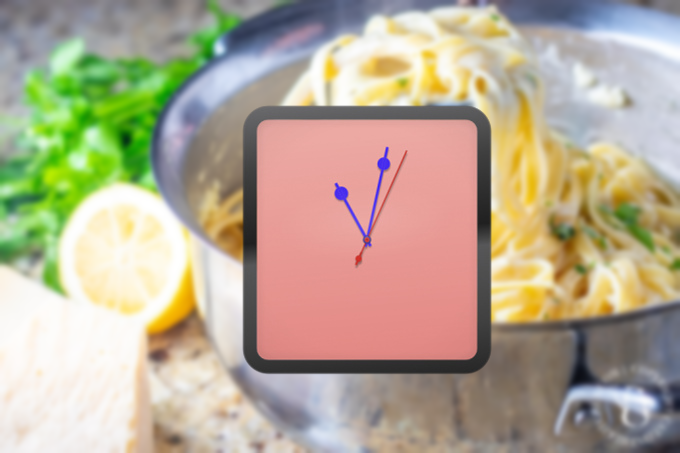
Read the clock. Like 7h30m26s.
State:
11h02m04s
